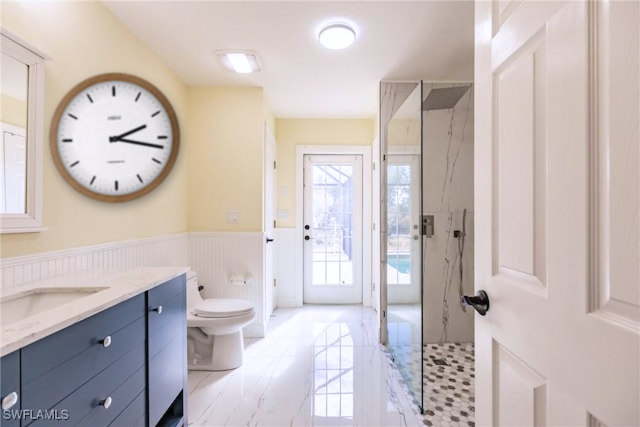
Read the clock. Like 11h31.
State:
2h17
